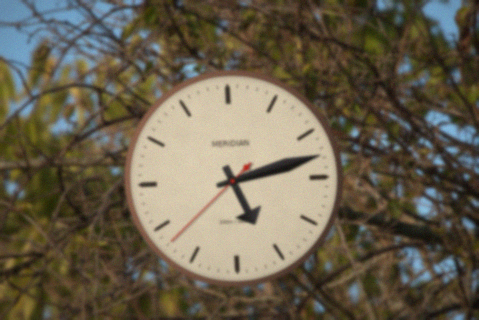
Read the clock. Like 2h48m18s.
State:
5h12m38s
